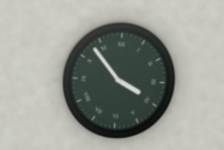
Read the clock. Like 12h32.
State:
3h53
